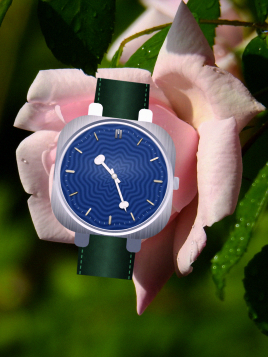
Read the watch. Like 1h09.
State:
10h26
